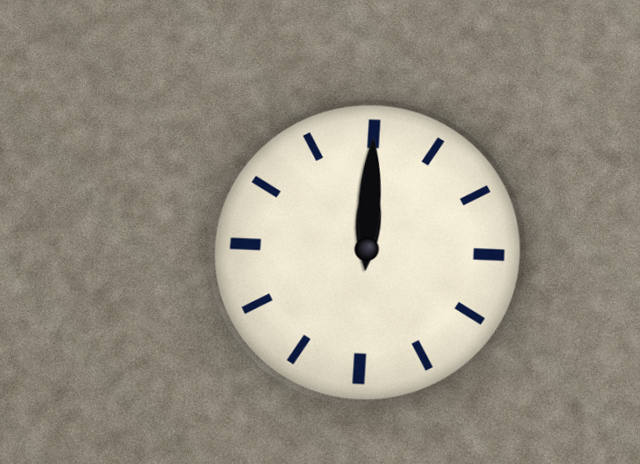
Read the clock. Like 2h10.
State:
12h00
